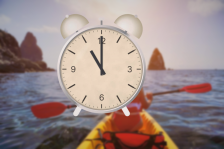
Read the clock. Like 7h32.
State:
11h00
